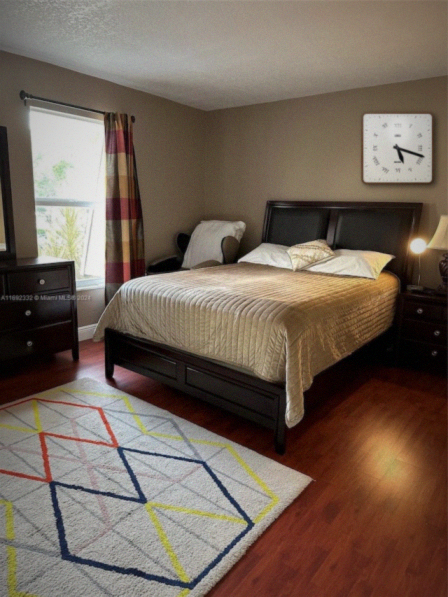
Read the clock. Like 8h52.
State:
5h18
